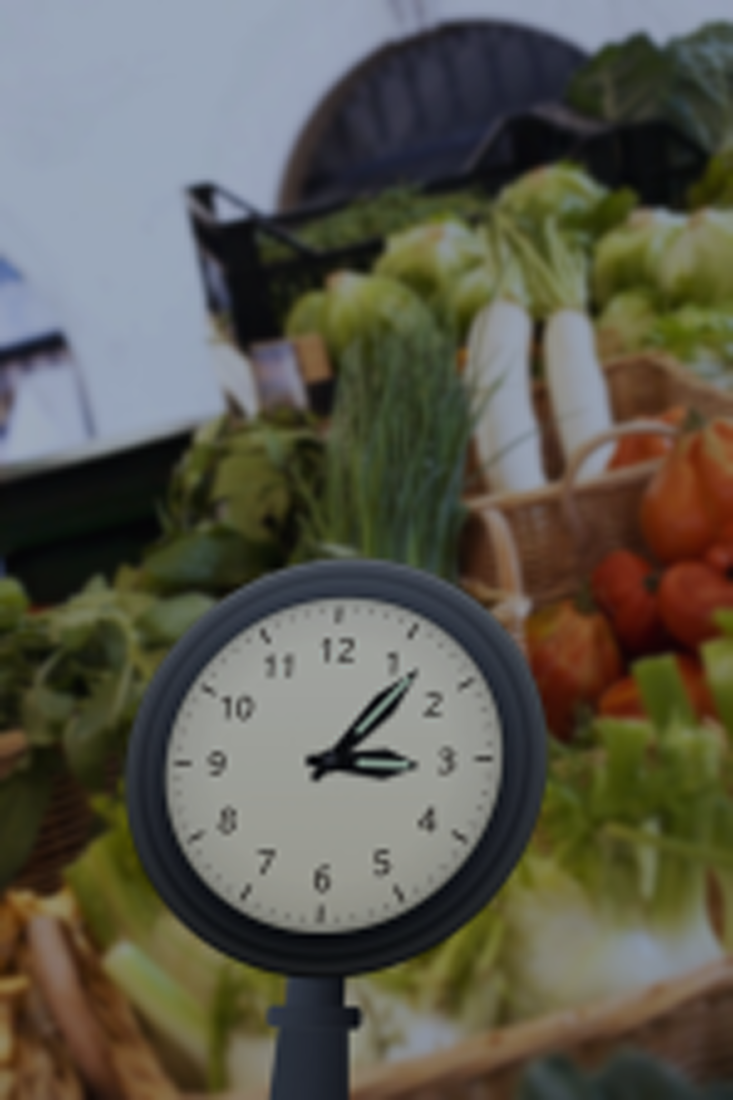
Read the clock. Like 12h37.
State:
3h07
